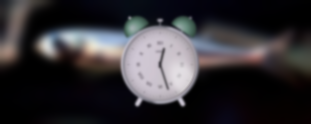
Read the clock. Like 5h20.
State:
12h27
